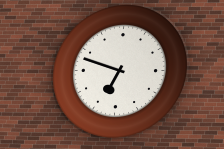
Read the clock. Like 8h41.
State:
6h48
